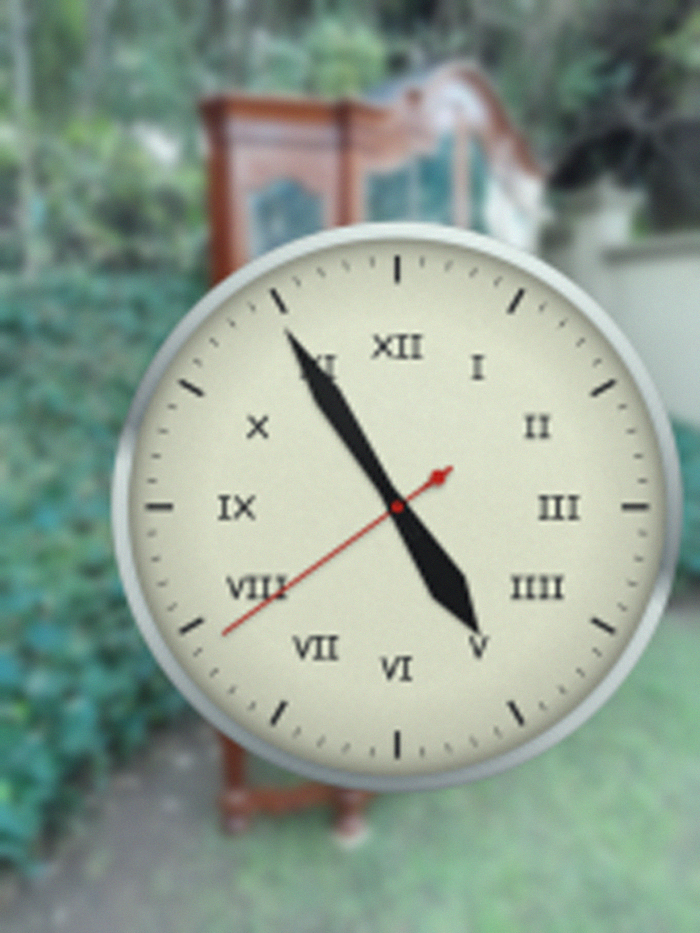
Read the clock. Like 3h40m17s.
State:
4h54m39s
